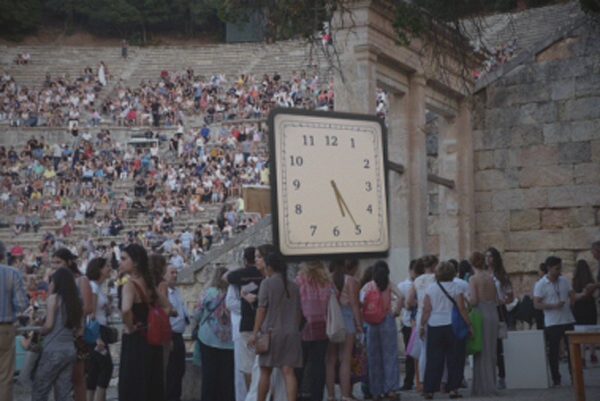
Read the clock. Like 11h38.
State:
5h25
